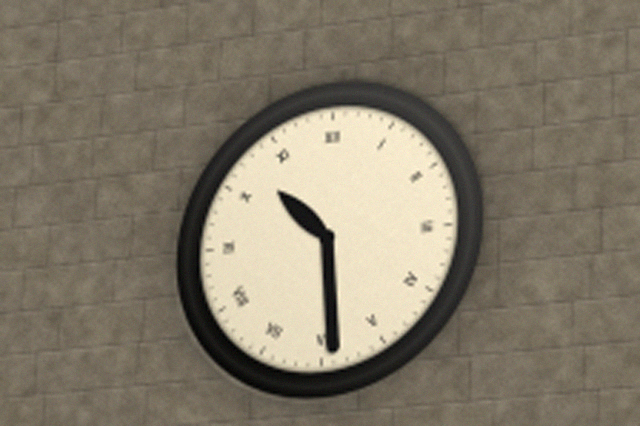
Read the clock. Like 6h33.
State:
10h29
